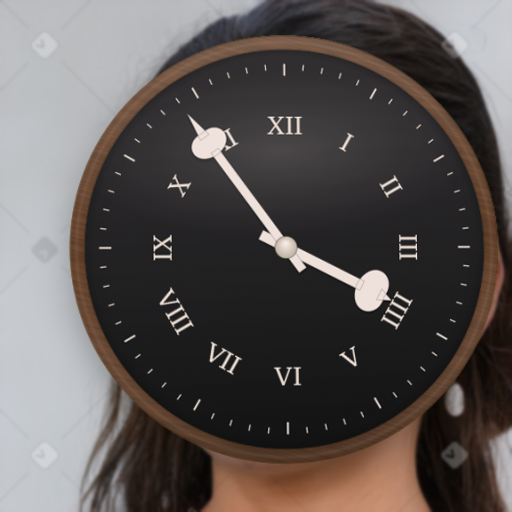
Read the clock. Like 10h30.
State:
3h54
